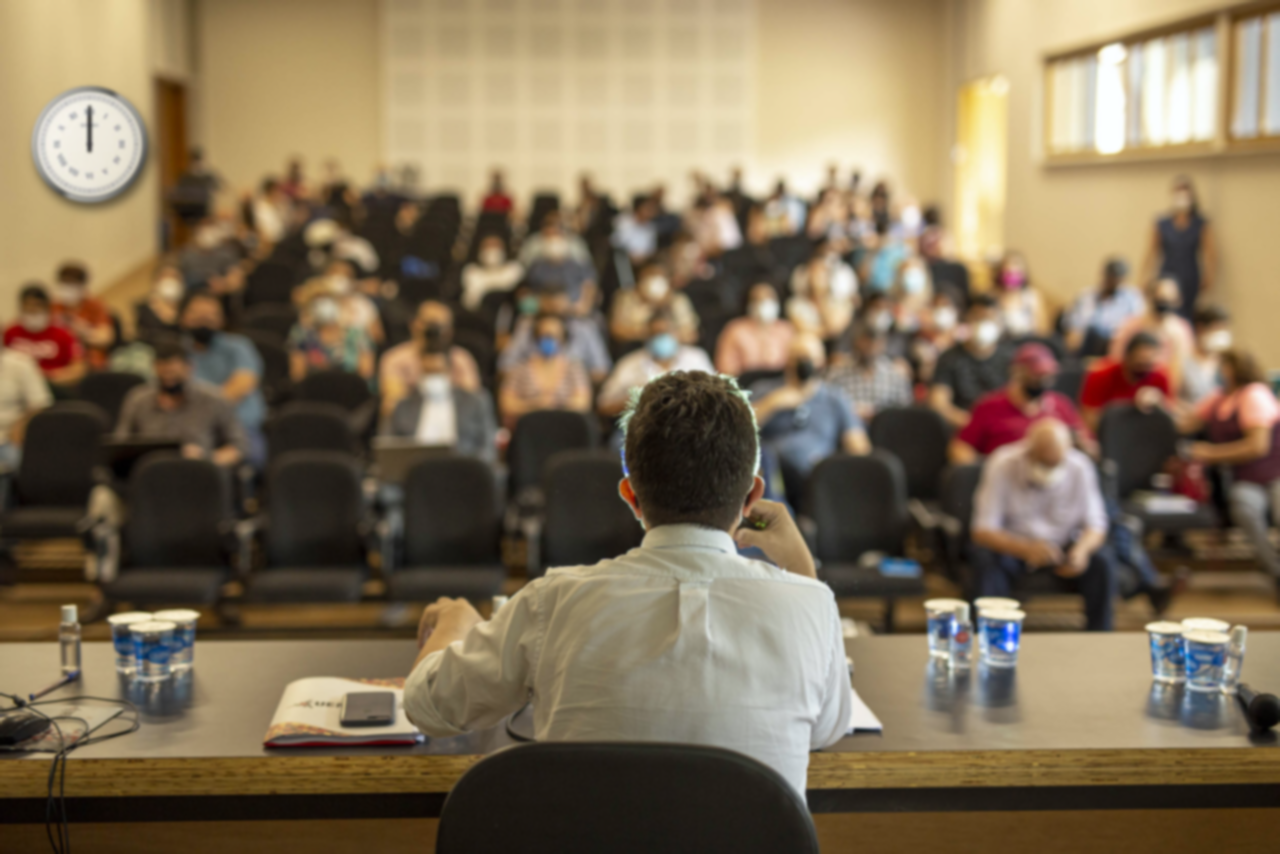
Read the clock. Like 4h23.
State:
12h00
